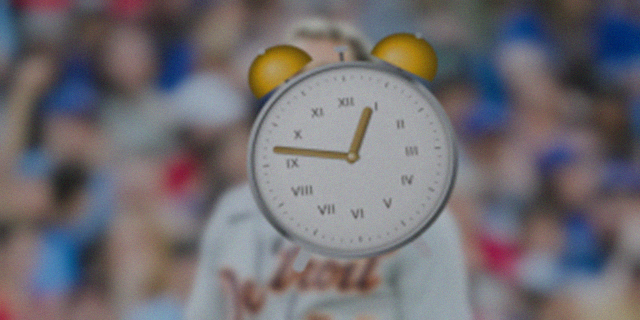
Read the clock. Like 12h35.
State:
12h47
